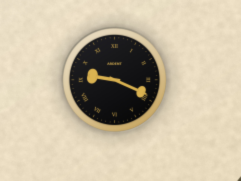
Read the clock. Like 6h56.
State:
9h19
